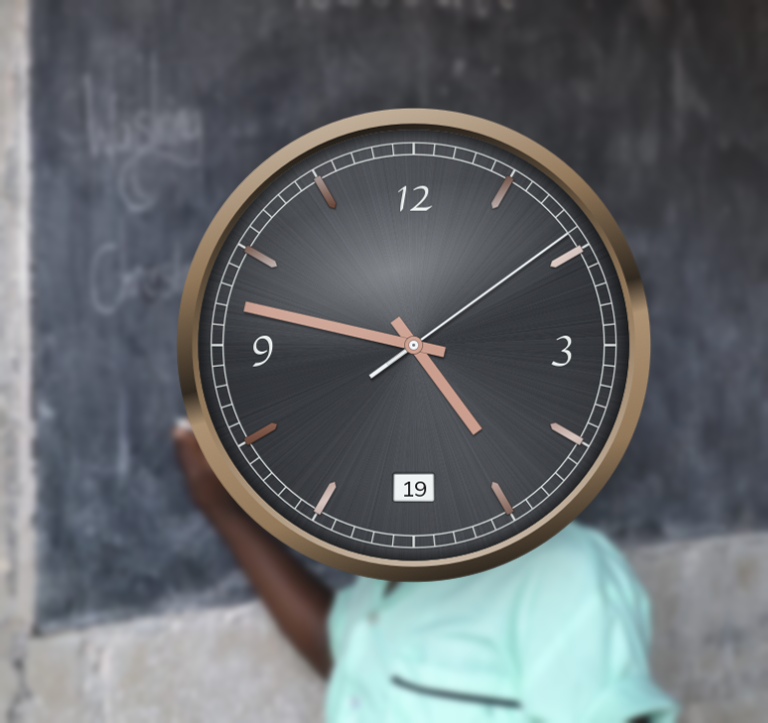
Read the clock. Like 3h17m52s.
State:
4h47m09s
